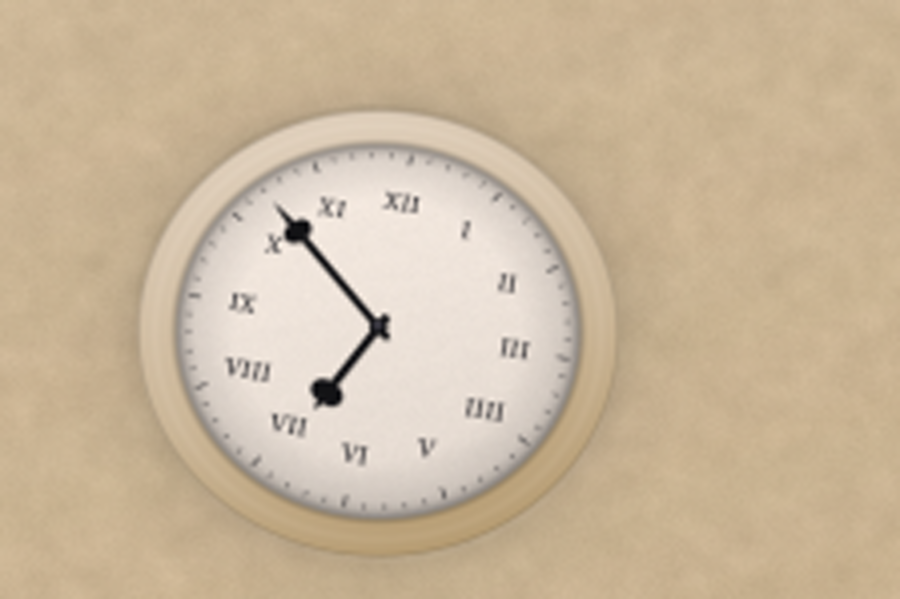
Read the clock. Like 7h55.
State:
6h52
